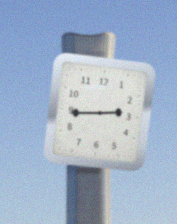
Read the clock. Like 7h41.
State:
2h44
